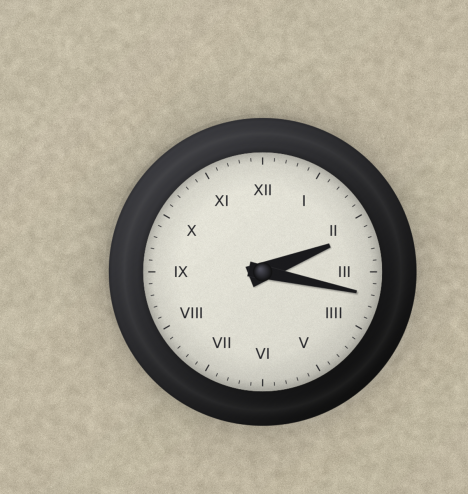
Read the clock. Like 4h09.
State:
2h17
